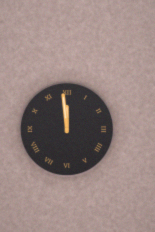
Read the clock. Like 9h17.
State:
11h59
